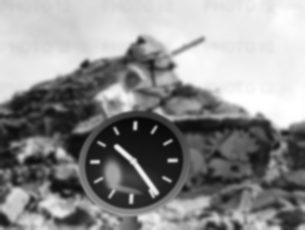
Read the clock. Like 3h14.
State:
10h24
